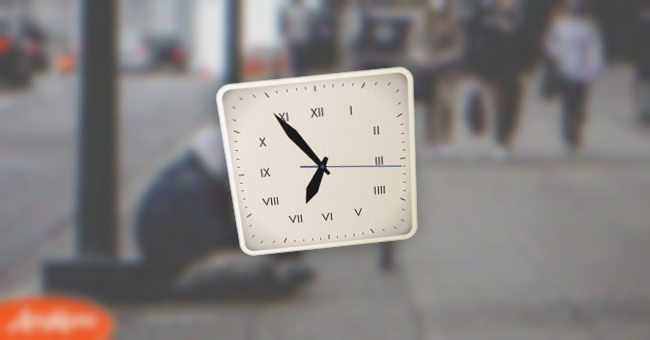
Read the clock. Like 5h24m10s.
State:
6h54m16s
